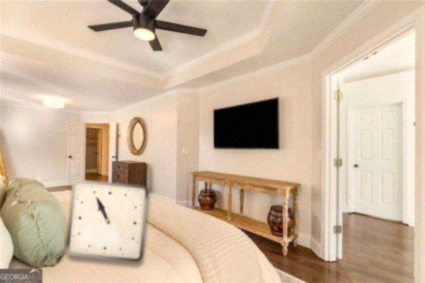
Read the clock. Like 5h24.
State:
10h55
